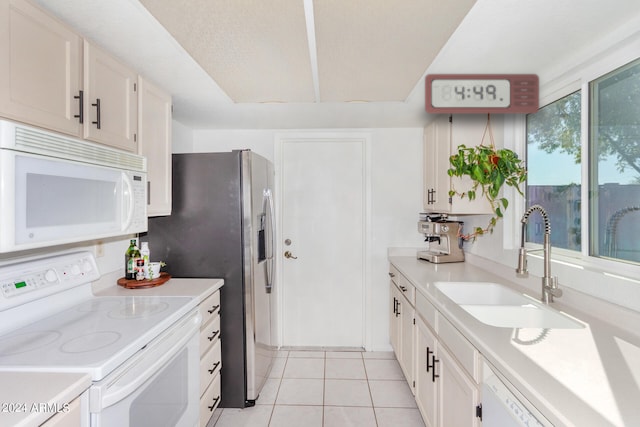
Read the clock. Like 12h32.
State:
4h49
